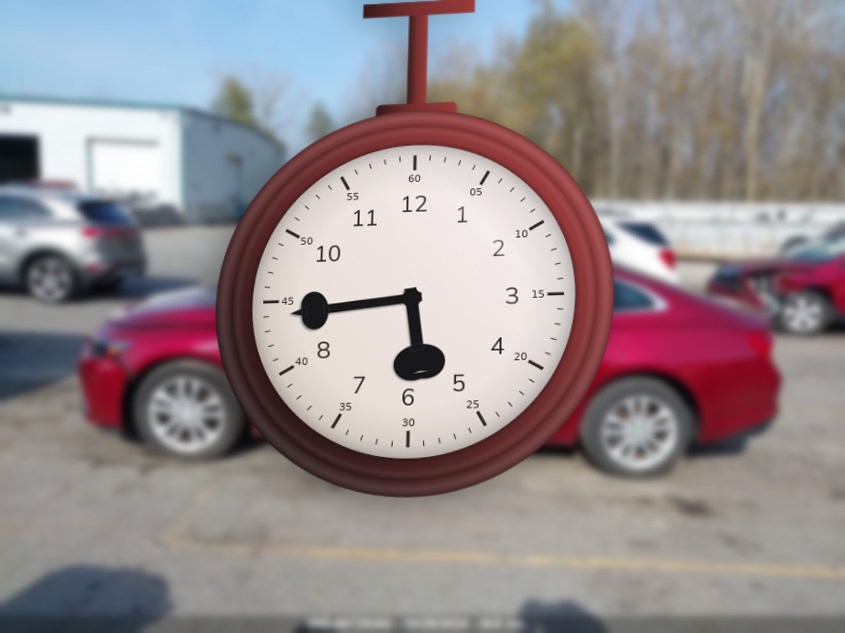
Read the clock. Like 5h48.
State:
5h44
